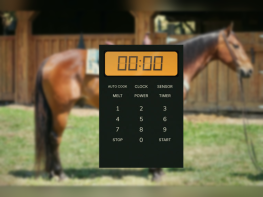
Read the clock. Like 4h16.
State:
0h00
